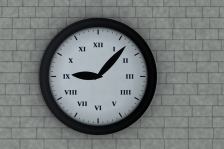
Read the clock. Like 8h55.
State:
9h07
